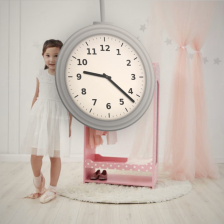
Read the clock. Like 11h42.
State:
9h22
